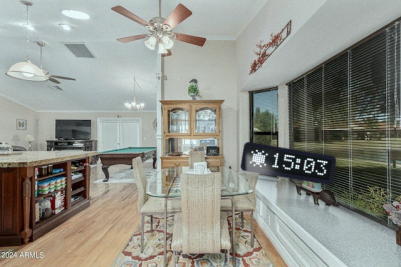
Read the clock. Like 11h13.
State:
15h03
